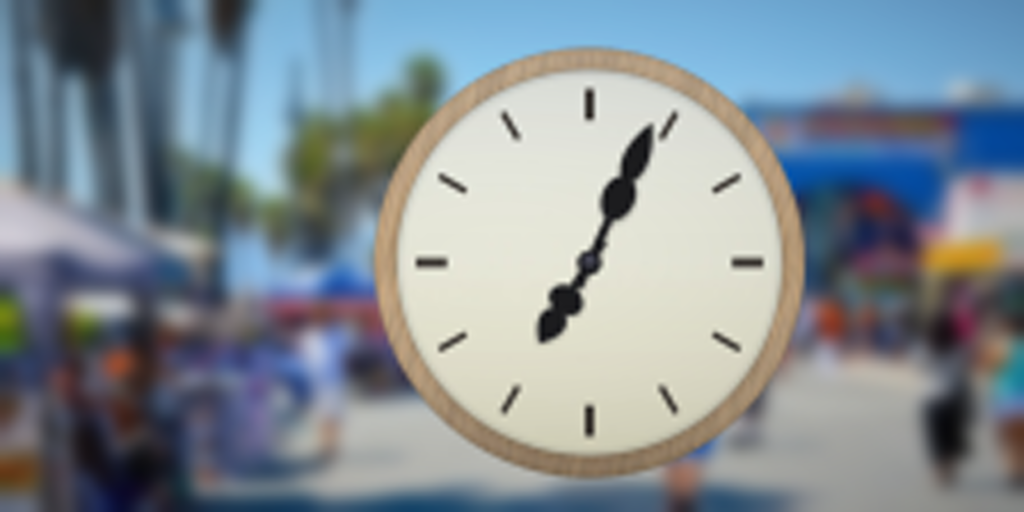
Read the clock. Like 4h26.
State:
7h04
